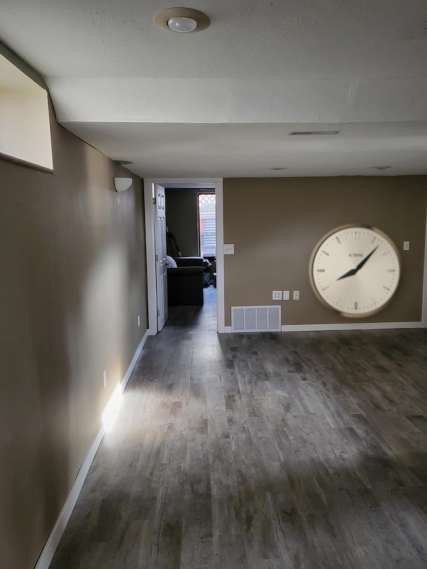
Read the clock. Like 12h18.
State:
8h07
